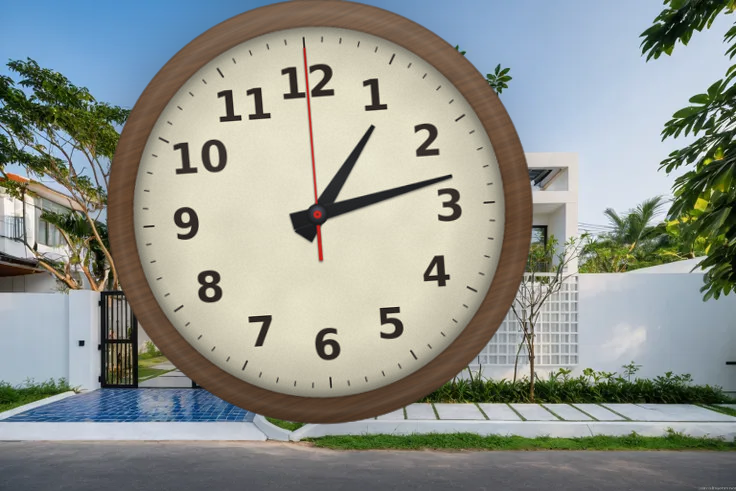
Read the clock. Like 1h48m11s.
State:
1h13m00s
